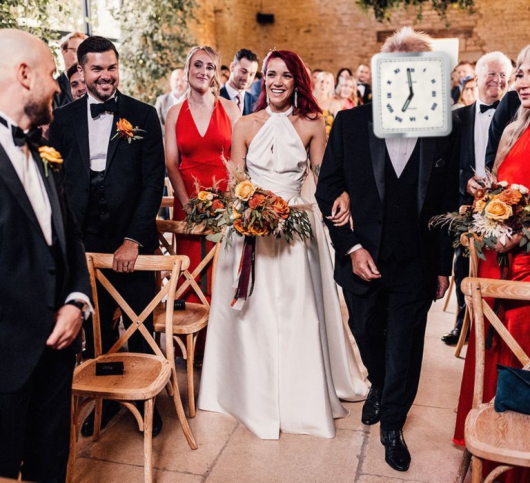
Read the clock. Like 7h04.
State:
6h59
